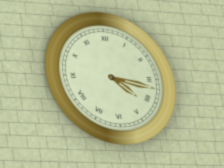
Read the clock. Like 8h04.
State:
4h17
